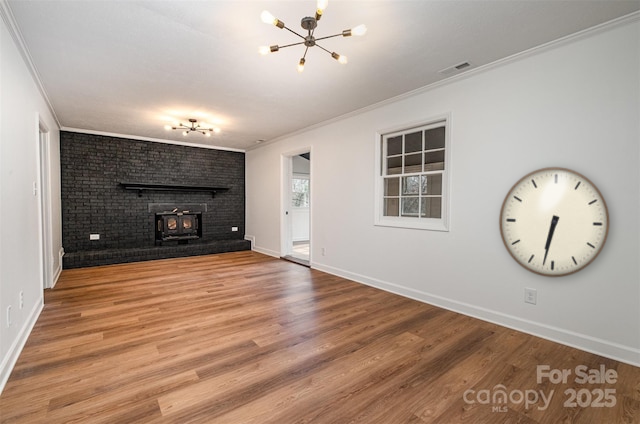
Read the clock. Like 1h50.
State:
6h32
